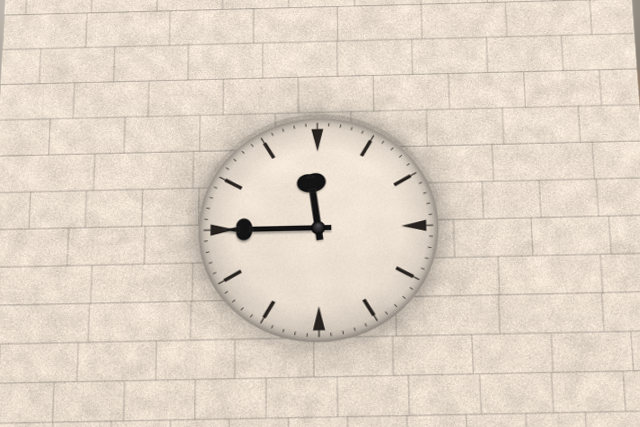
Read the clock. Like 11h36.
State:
11h45
